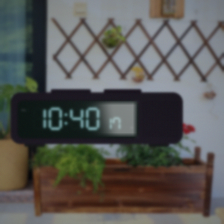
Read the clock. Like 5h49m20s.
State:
10h40m17s
